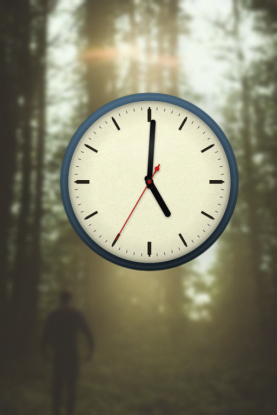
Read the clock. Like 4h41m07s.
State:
5h00m35s
